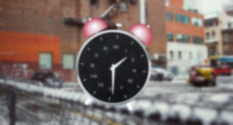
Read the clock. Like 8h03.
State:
1h29
